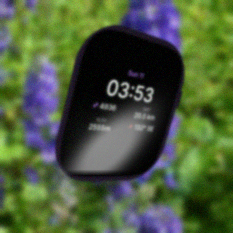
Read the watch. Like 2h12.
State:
3h53
